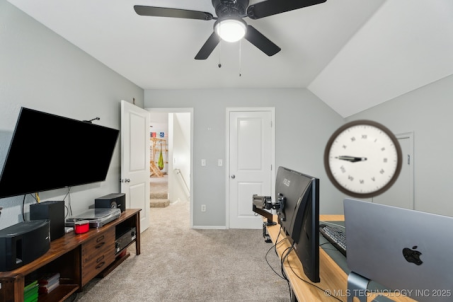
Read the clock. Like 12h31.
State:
8h45
